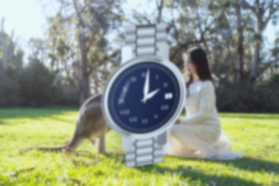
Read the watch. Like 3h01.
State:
2h01
